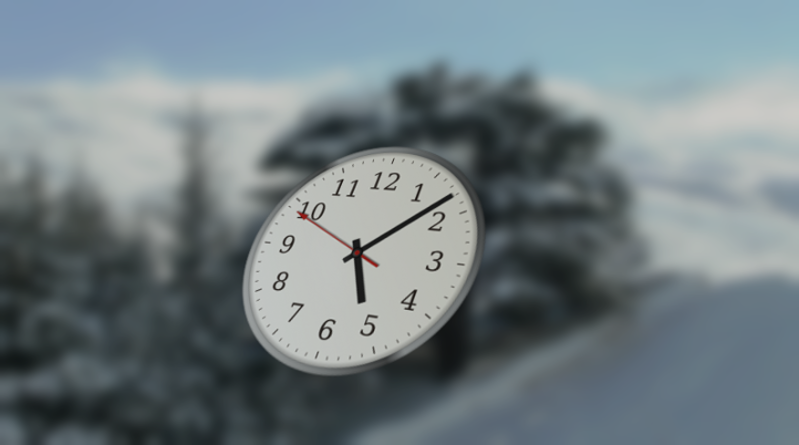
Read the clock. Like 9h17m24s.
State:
5h07m49s
